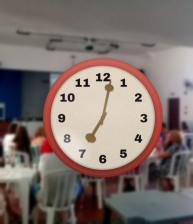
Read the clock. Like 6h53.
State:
7h02
